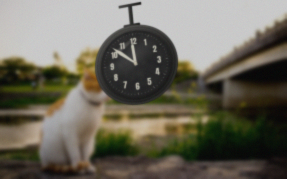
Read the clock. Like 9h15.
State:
11h52
